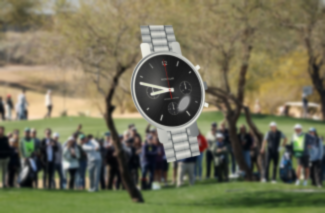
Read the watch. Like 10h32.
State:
8h48
